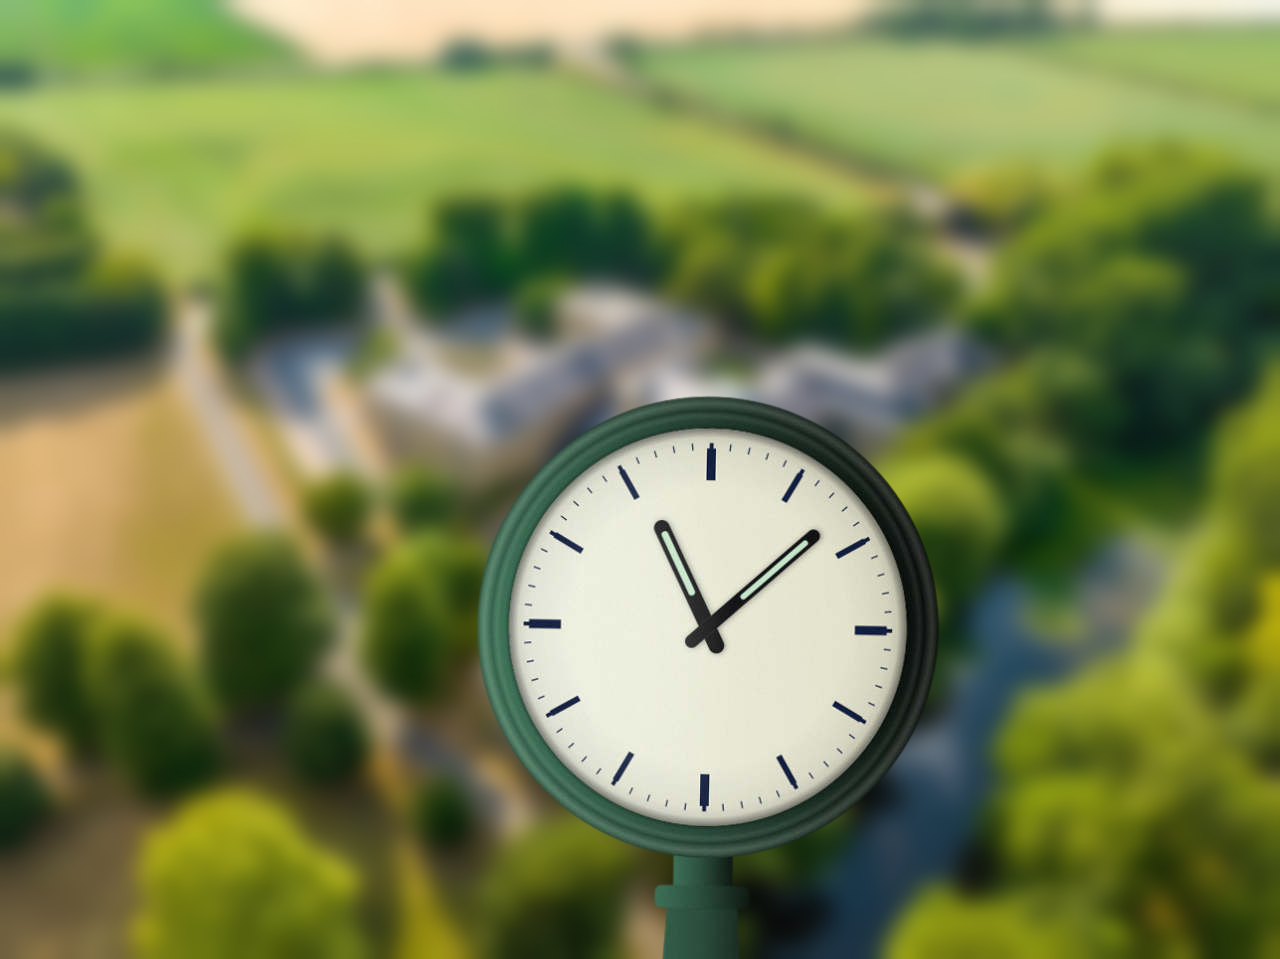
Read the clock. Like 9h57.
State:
11h08
